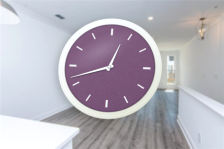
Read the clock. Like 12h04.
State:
12h42
